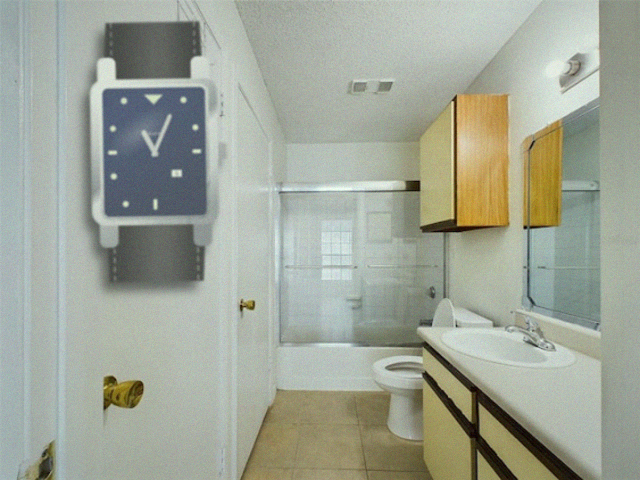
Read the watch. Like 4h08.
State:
11h04
